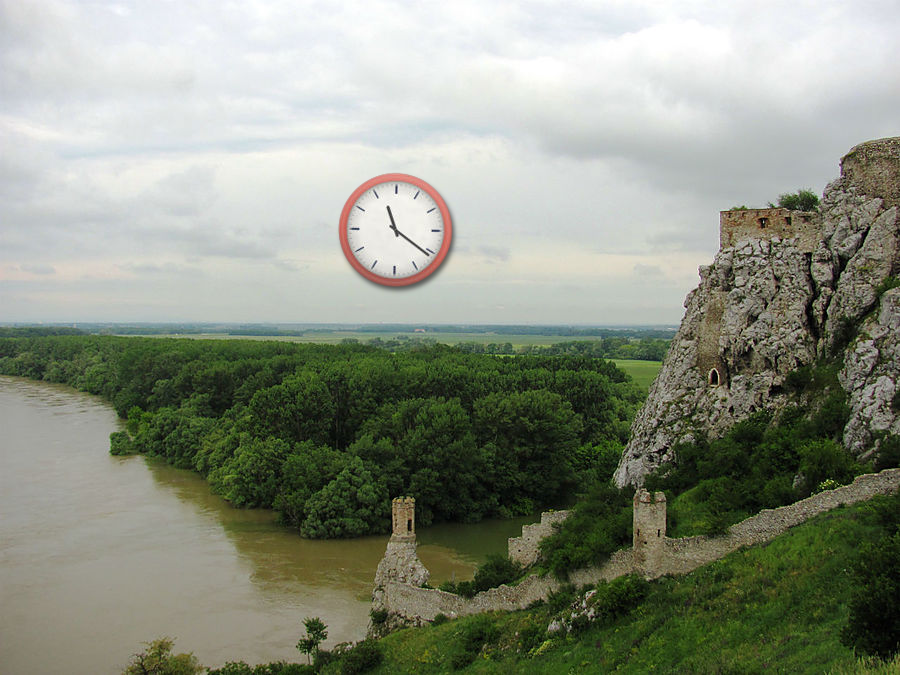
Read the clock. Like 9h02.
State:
11h21
